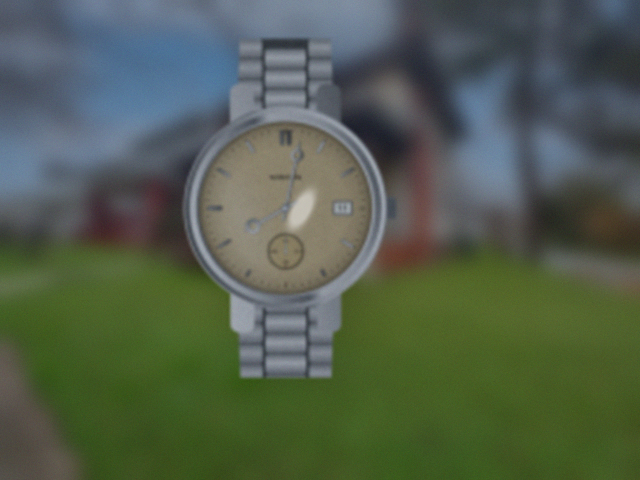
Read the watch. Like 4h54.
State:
8h02
